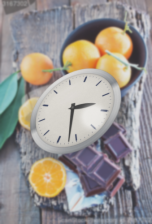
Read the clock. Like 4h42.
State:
2h27
